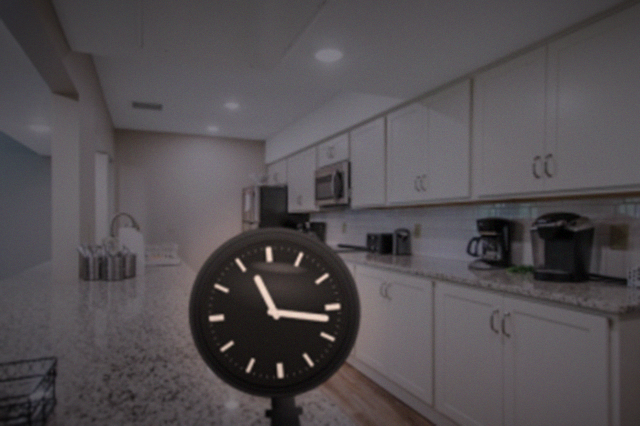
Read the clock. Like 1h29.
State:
11h17
